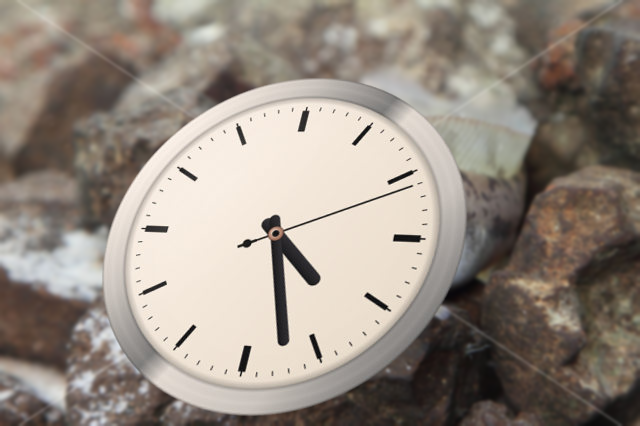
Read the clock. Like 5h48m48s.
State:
4h27m11s
